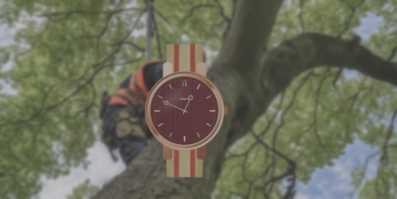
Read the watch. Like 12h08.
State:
12h49
